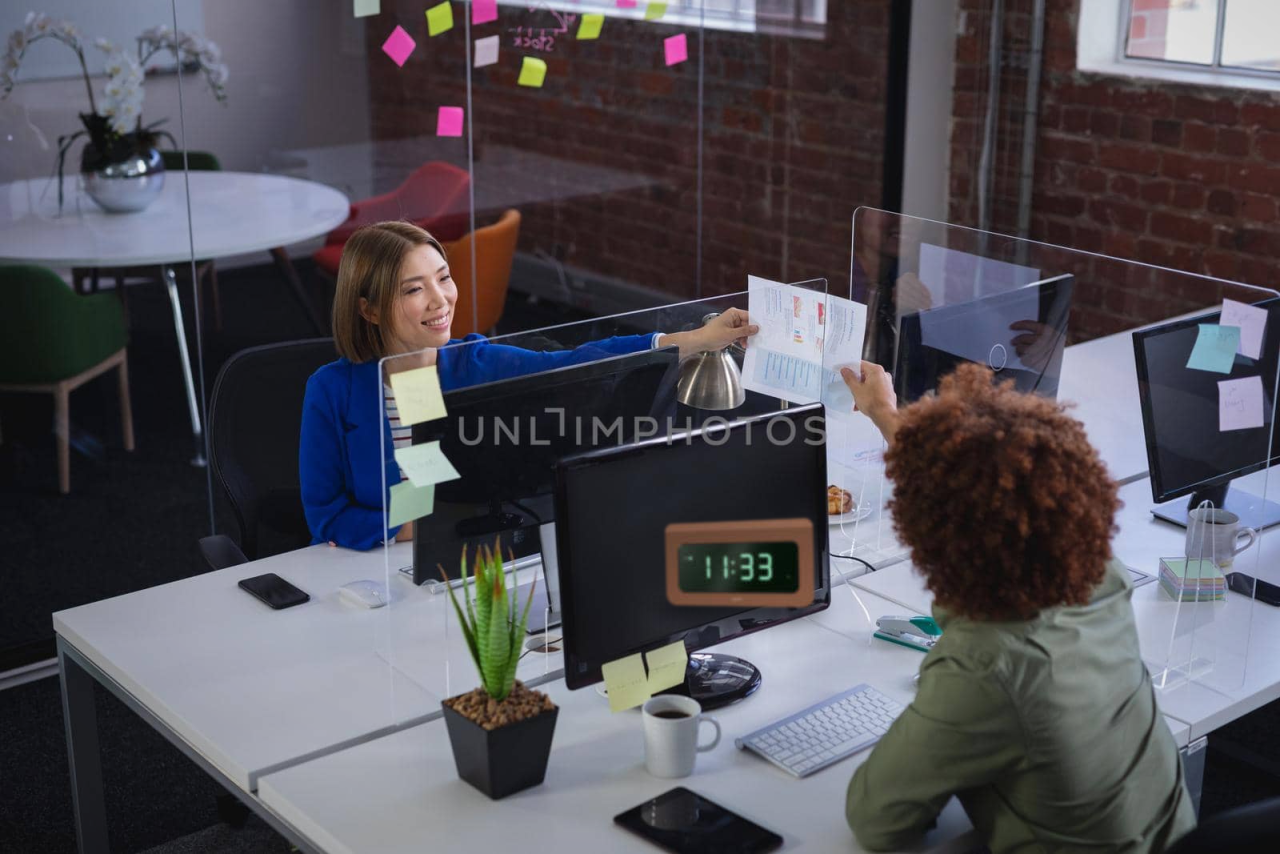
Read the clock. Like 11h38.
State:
11h33
